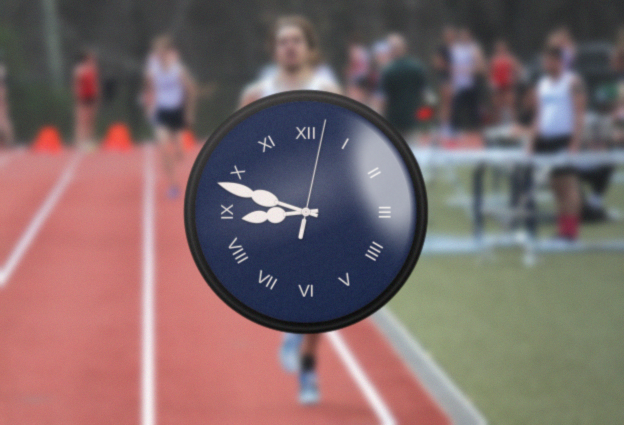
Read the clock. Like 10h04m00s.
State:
8h48m02s
